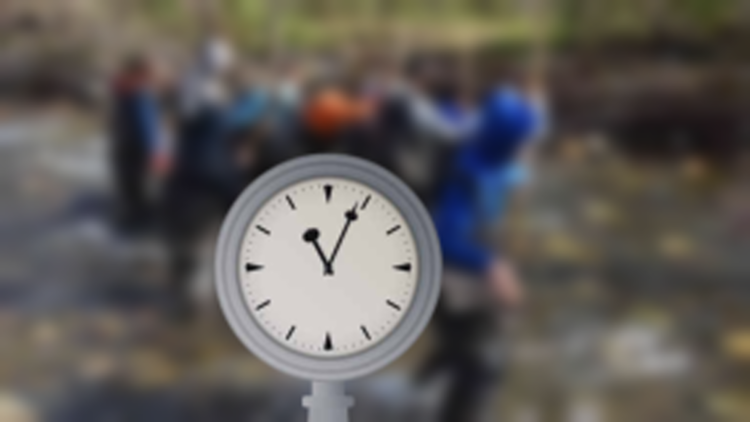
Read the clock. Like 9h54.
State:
11h04
